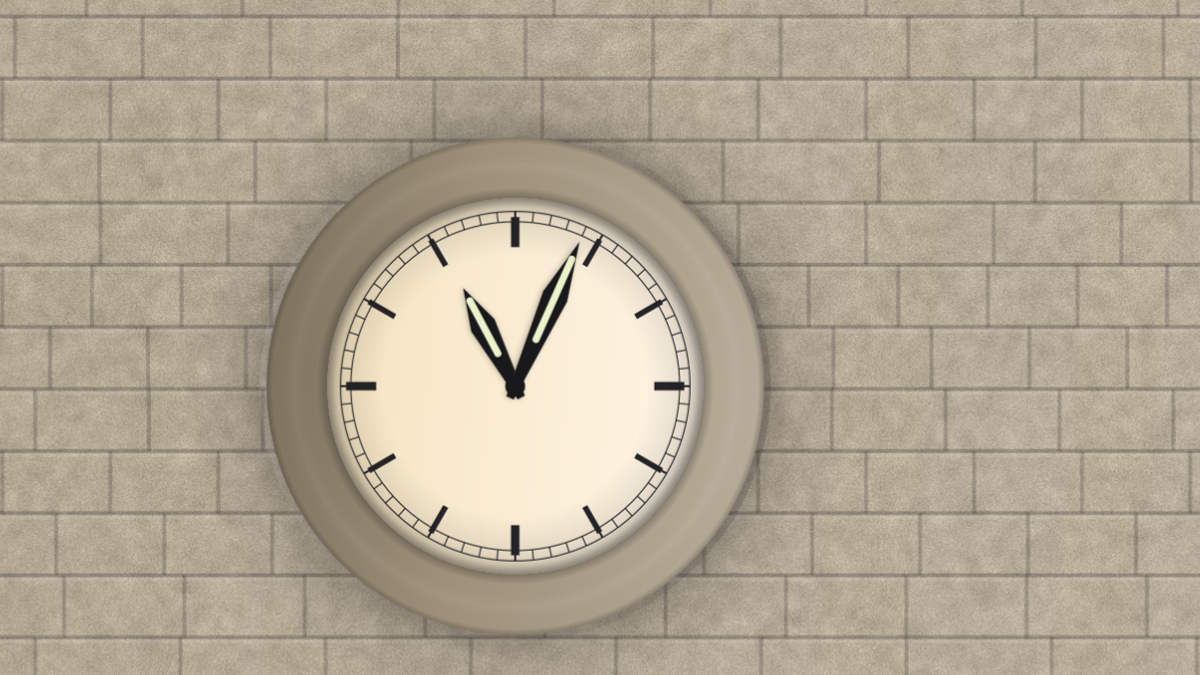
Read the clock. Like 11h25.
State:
11h04
